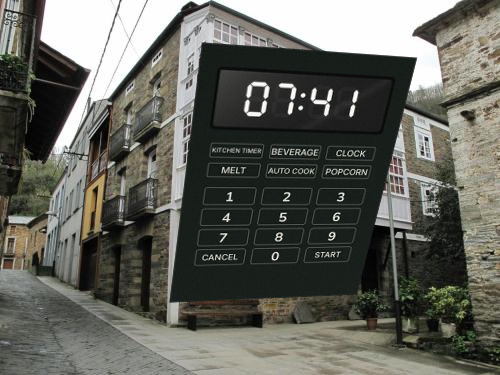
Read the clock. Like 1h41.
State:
7h41
